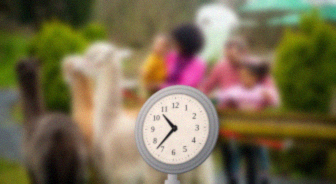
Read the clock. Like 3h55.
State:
10h37
